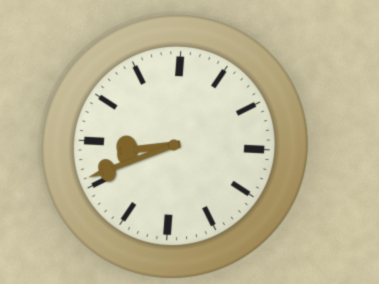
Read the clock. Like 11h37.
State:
8h41
